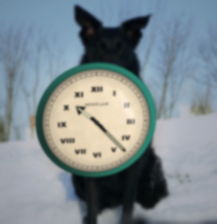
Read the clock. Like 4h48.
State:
10h23
